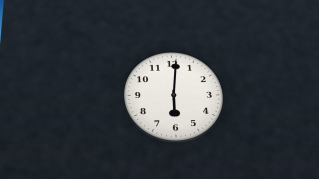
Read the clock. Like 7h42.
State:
6h01
